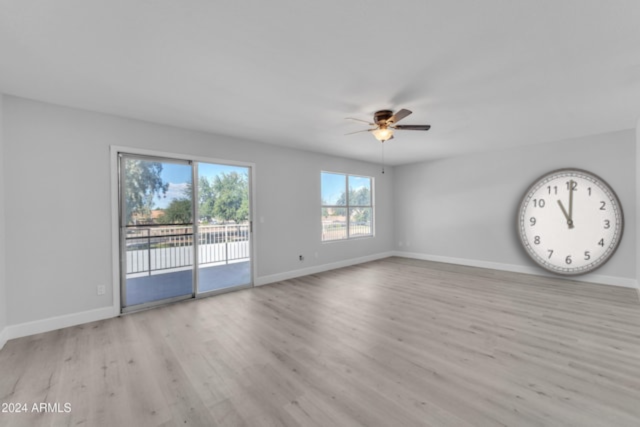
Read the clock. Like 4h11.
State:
11h00
